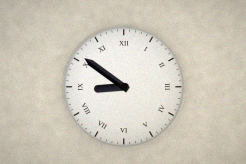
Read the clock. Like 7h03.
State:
8h51
